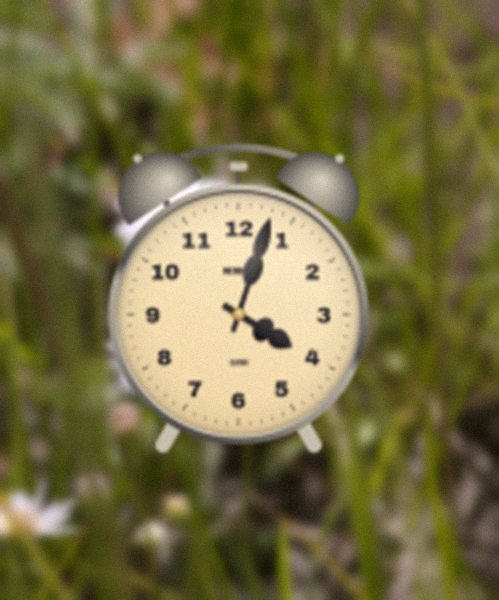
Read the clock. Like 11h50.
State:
4h03
